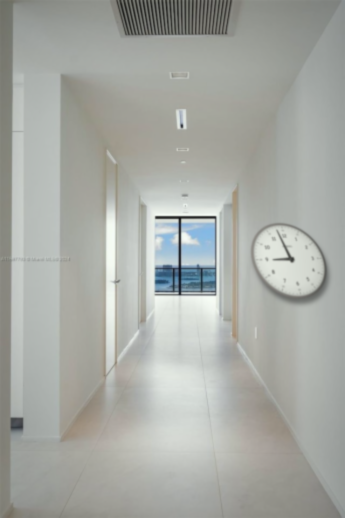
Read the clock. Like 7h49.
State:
8h58
